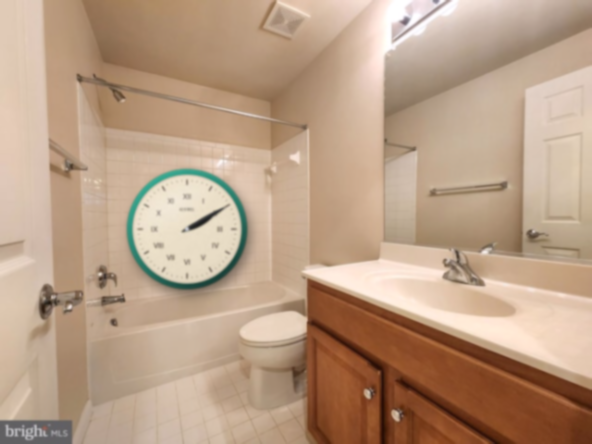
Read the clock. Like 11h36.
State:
2h10
